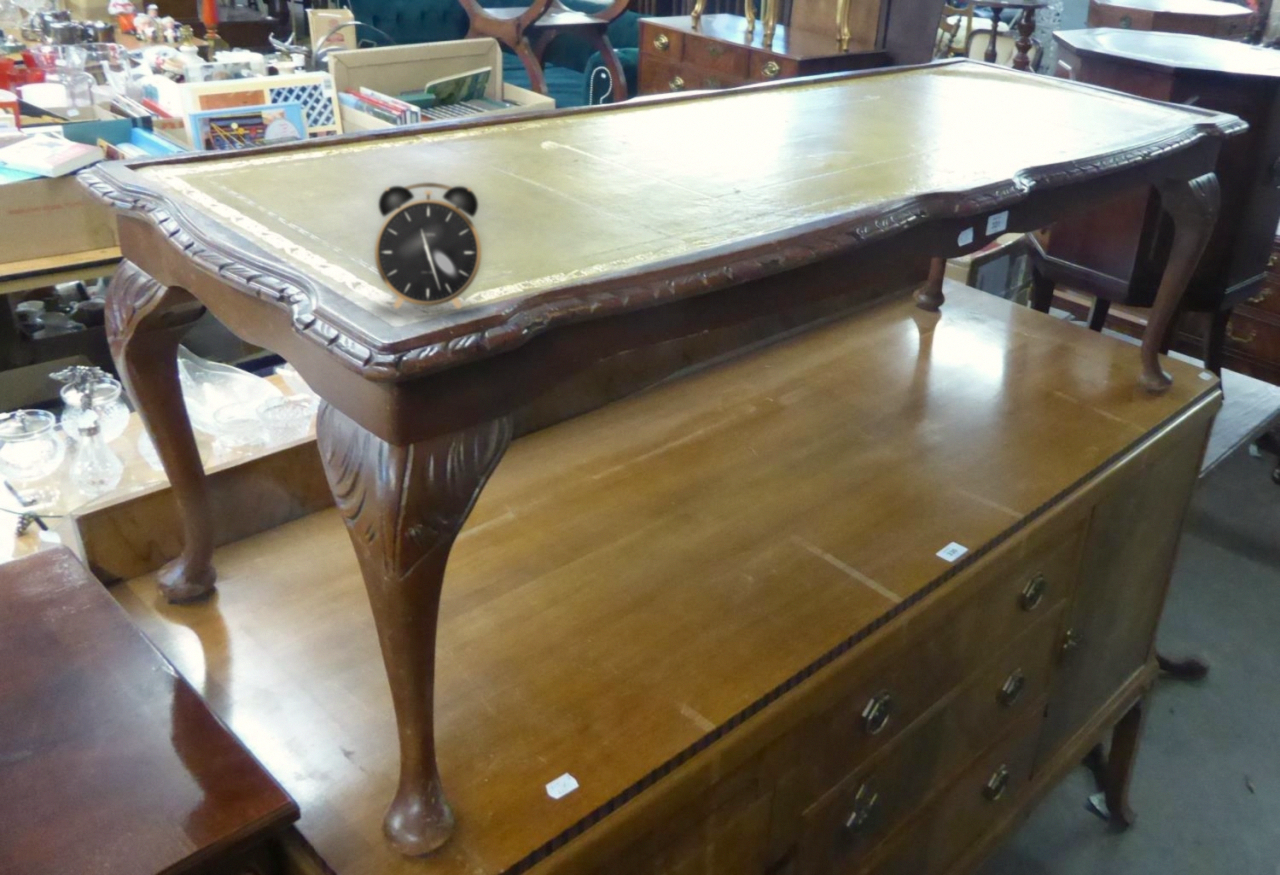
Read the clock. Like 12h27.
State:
11h27
